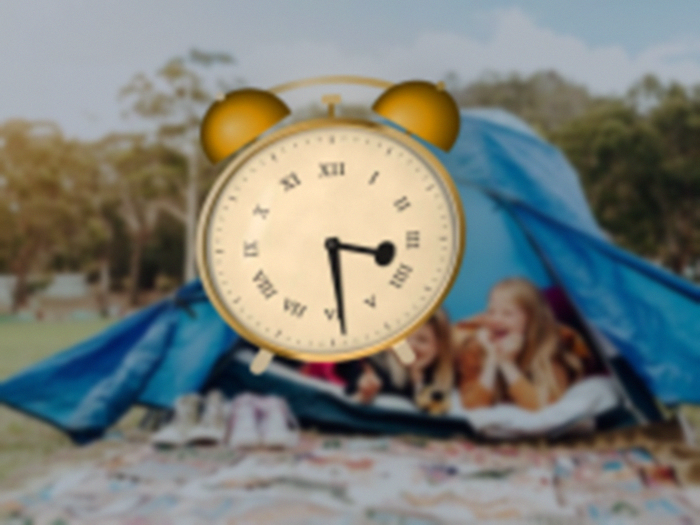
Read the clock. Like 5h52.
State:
3h29
